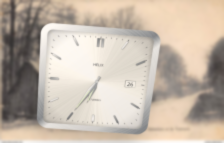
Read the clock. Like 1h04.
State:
6h35
